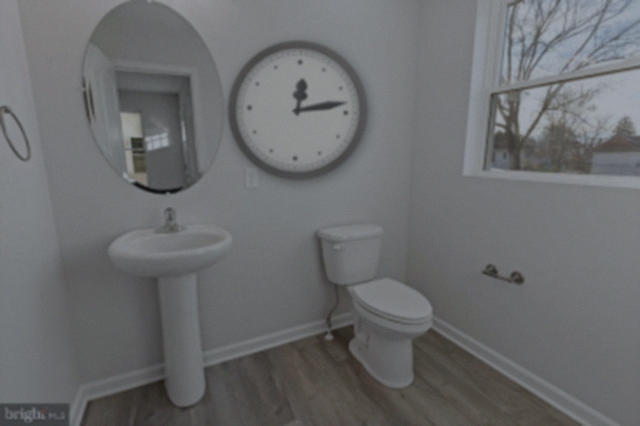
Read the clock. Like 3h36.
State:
12h13
